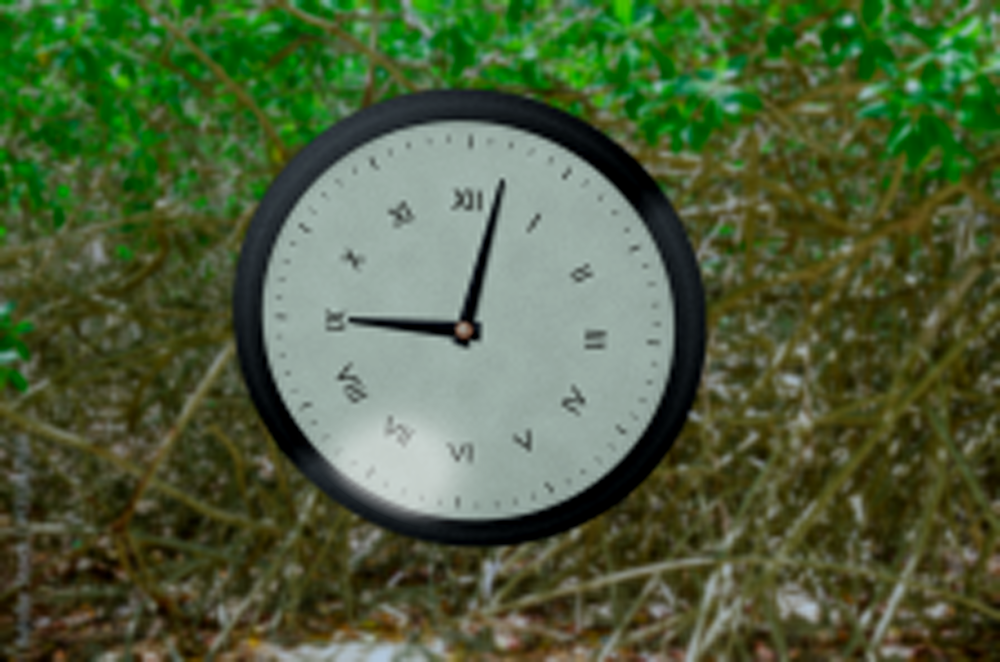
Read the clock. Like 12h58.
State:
9h02
